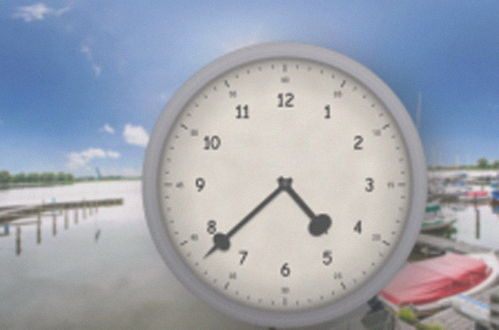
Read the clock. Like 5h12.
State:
4h38
